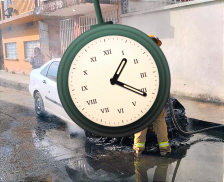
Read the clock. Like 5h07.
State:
1h21
